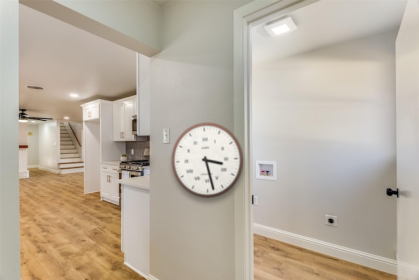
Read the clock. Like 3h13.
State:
3h28
